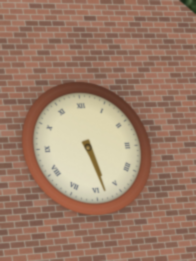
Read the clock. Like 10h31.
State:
5h28
